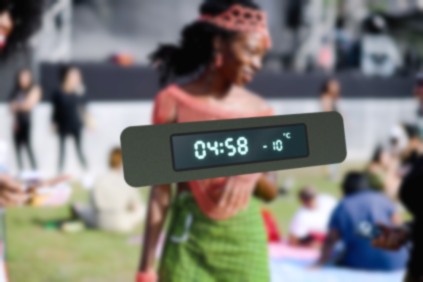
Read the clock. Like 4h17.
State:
4h58
